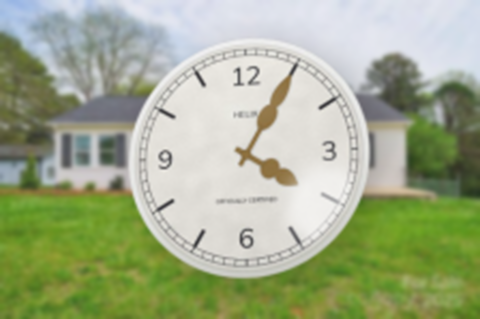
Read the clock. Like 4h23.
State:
4h05
